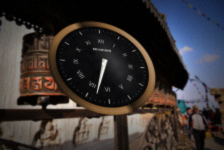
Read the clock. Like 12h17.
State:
6h33
